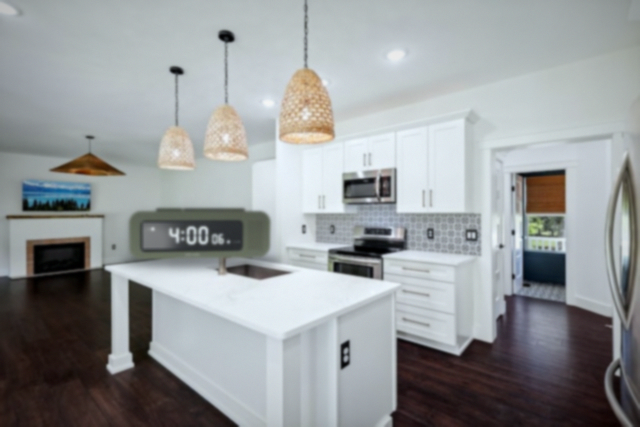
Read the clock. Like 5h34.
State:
4h00
